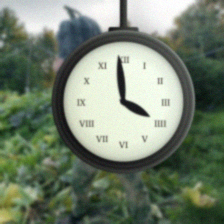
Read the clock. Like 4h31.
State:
3h59
